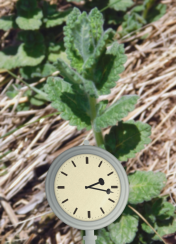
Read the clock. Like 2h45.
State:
2h17
